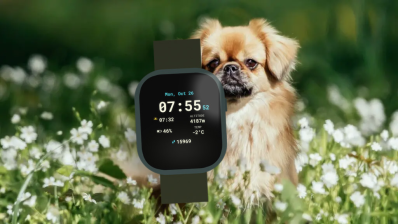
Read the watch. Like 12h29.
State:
7h55
